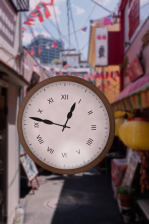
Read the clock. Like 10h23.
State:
12h47
